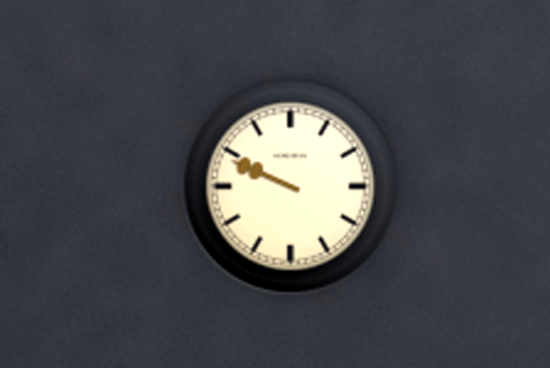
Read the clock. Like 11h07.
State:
9h49
